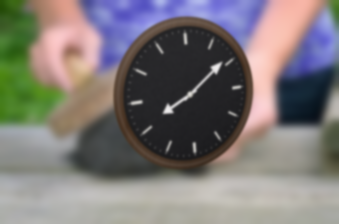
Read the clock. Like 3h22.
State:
8h09
